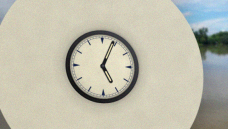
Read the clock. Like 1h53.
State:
5h04
